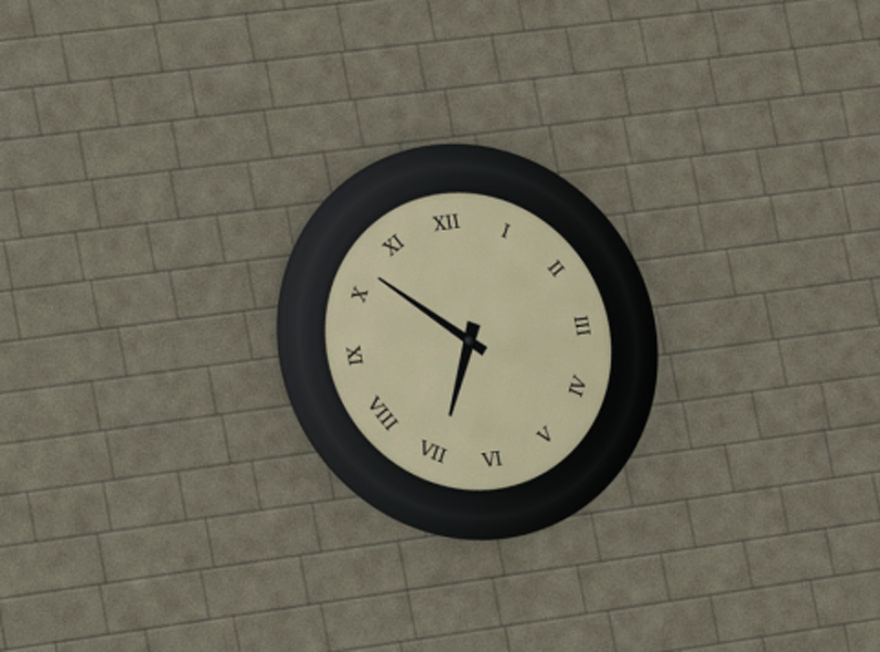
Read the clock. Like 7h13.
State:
6h52
